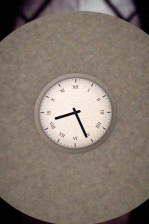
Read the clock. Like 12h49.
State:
8h26
